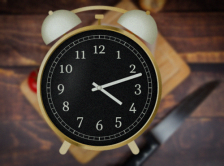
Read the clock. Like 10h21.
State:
4h12
